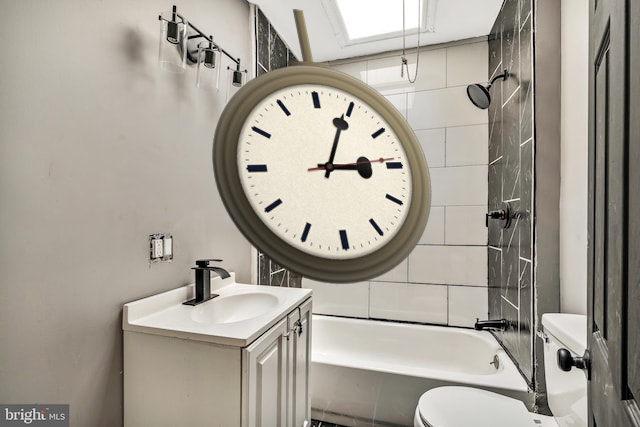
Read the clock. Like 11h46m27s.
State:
3h04m14s
